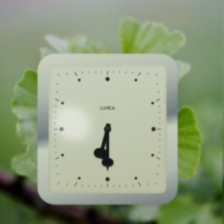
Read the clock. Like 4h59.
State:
6h30
